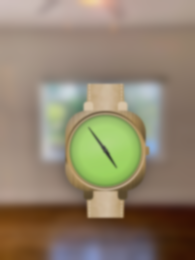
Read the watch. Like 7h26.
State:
4h54
